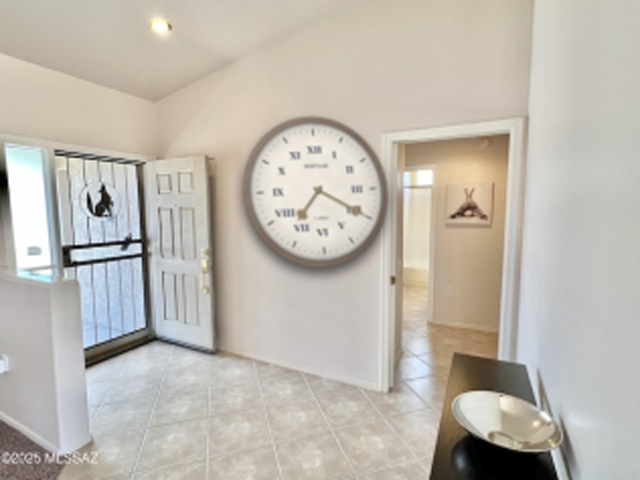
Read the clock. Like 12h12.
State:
7h20
